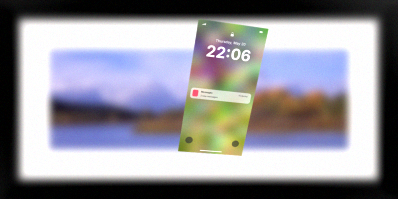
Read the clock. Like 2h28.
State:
22h06
